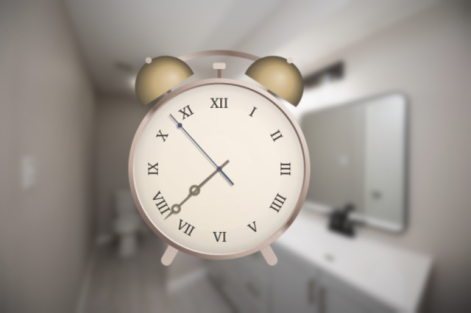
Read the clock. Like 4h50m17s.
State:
7h37m53s
